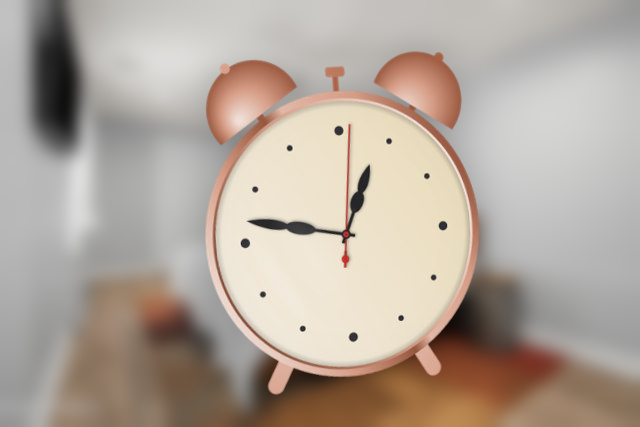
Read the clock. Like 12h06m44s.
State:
12h47m01s
